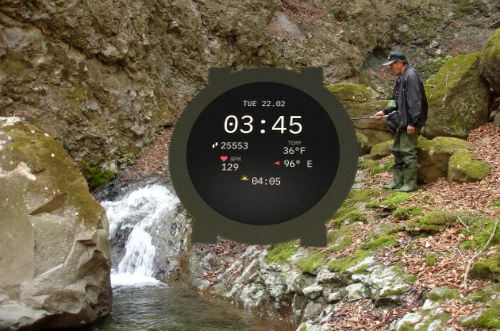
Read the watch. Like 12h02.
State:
3h45
